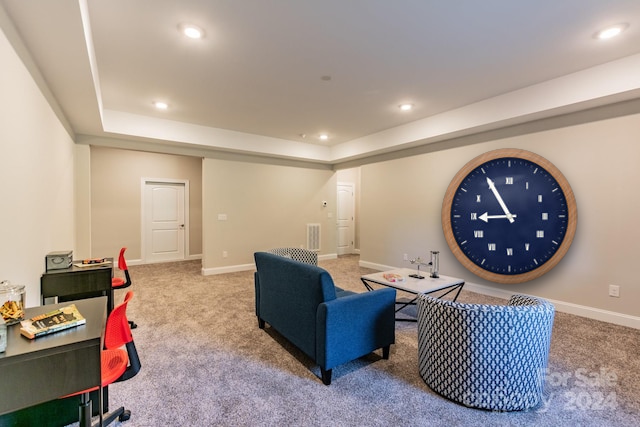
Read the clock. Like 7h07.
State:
8h55
